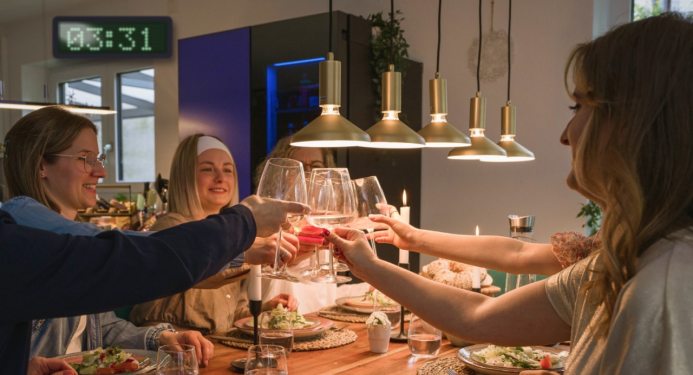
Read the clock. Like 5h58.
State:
3h31
